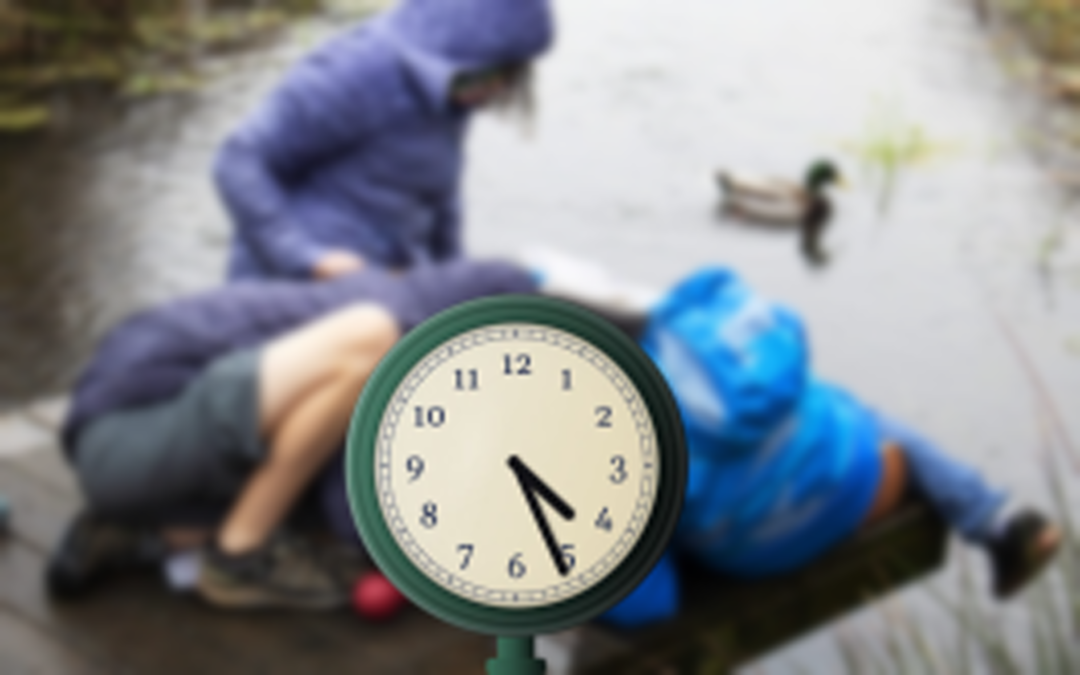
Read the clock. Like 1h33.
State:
4h26
